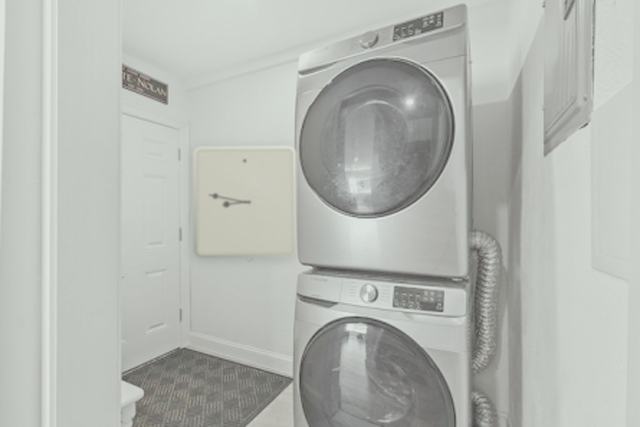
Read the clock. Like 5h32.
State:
8h47
